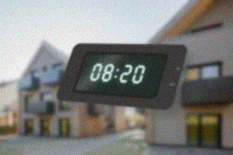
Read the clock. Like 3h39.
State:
8h20
